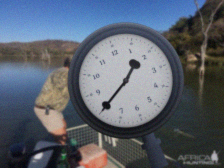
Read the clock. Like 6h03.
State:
1h40
